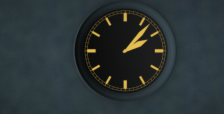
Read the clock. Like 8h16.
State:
2h07
